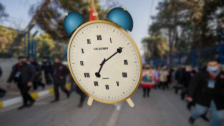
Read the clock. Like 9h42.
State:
7h10
